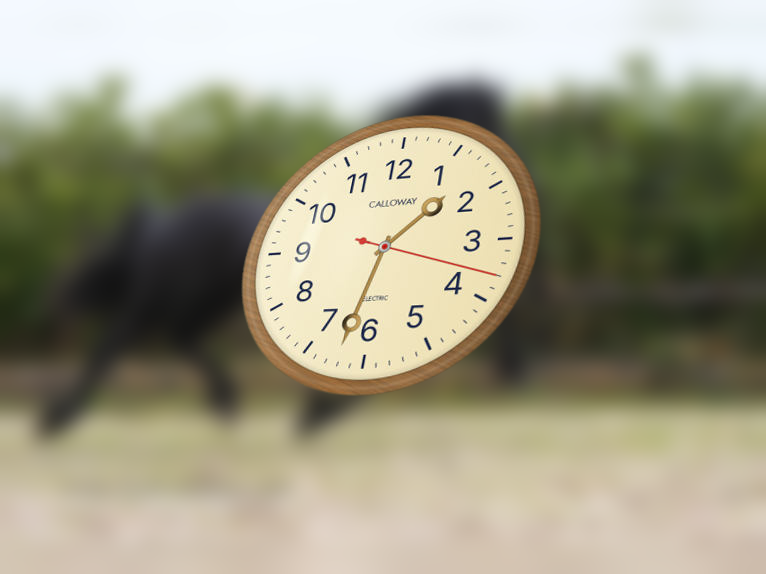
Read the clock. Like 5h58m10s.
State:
1h32m18s
